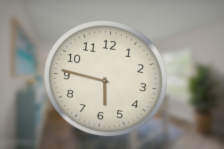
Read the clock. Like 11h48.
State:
5h46
